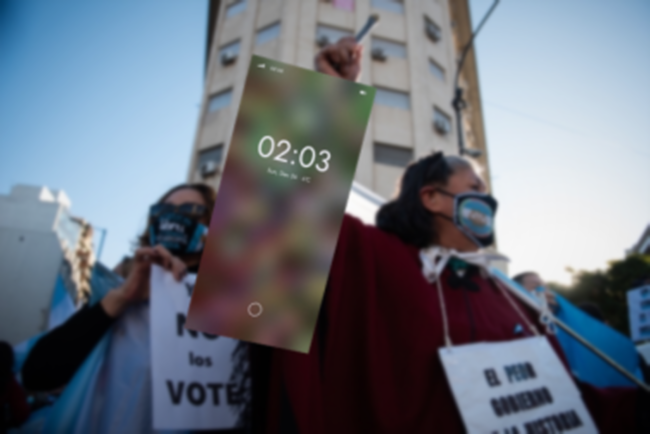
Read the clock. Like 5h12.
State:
2h03
